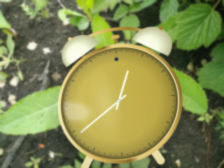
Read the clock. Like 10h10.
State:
12h39
